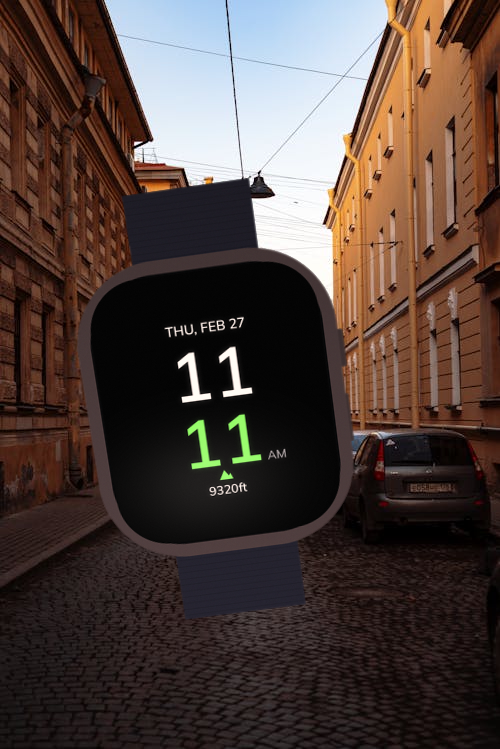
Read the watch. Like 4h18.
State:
11h11
